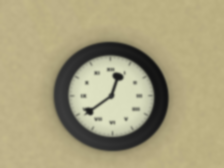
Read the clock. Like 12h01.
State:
12h39
